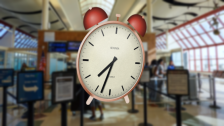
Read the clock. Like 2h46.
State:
7h33
